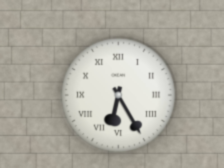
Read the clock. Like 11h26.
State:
6h25
